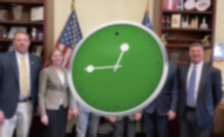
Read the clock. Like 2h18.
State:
12h45
